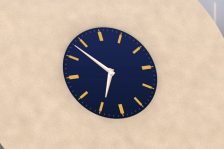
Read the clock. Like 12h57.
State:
6h53
